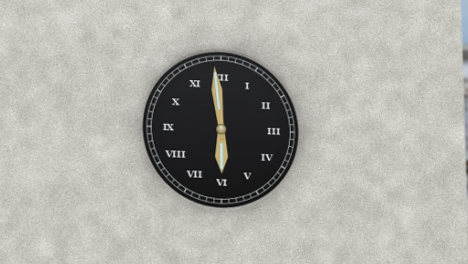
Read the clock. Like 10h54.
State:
5h59
